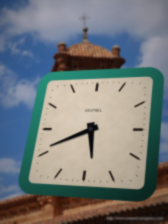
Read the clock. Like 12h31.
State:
5h41
